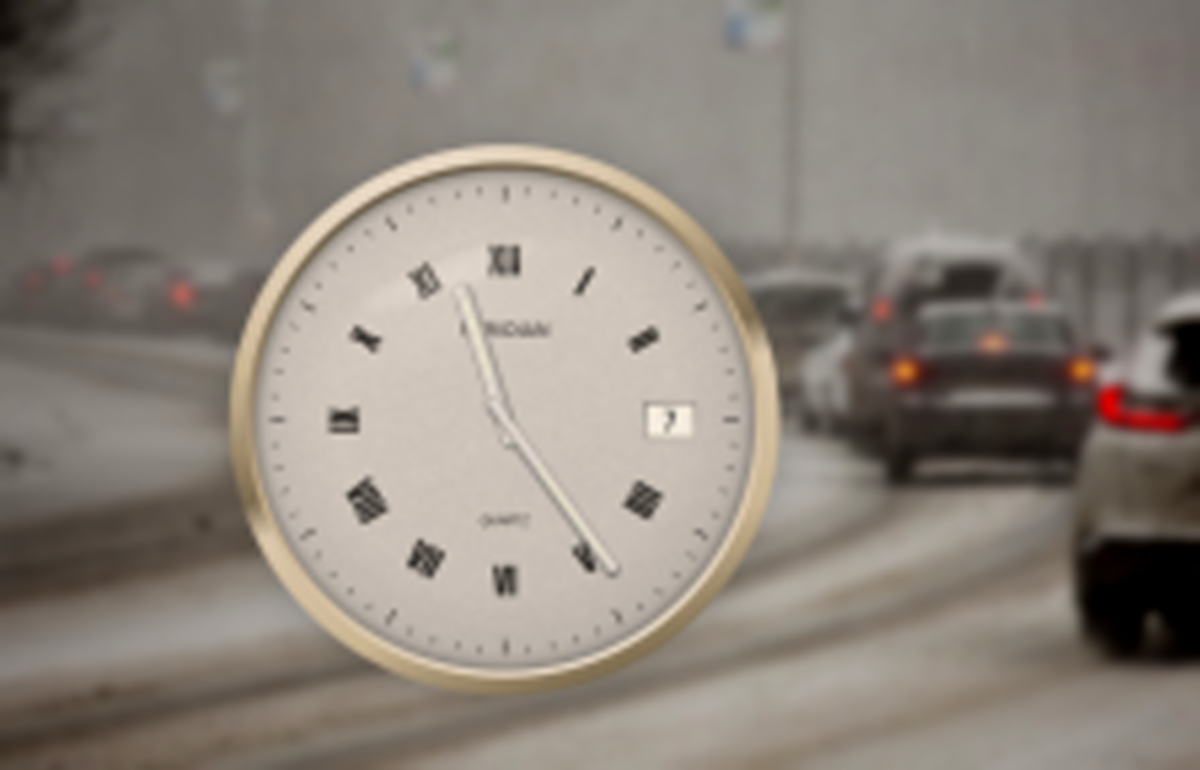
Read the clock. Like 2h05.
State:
11h24
